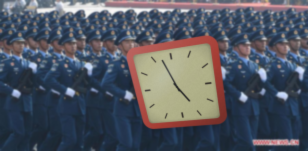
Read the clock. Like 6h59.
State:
4h57
